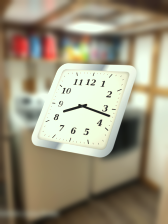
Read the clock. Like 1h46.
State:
8h17
